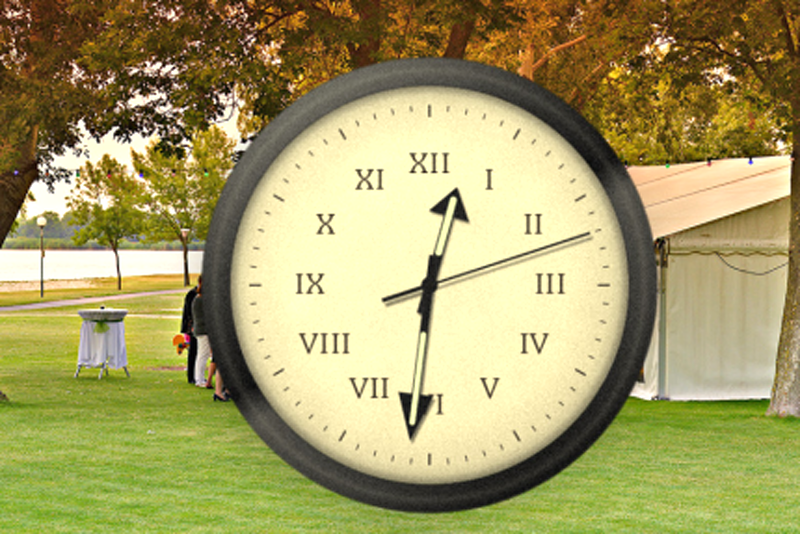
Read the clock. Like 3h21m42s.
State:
12h31m12s
